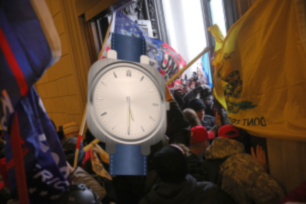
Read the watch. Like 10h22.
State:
5h30
